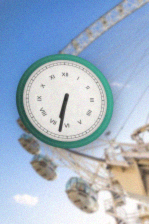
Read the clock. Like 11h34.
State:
6h32
